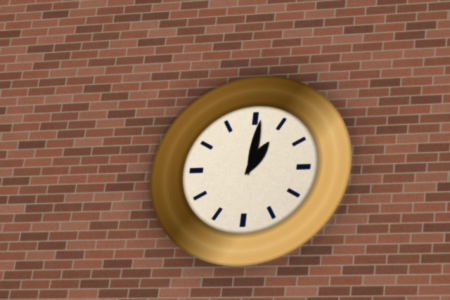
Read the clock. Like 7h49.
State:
1h01
